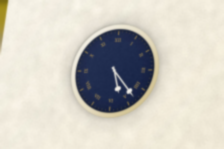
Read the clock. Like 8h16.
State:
5h23
